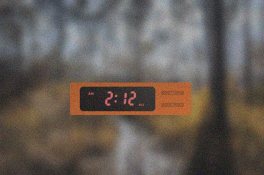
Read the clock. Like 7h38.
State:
2h12
